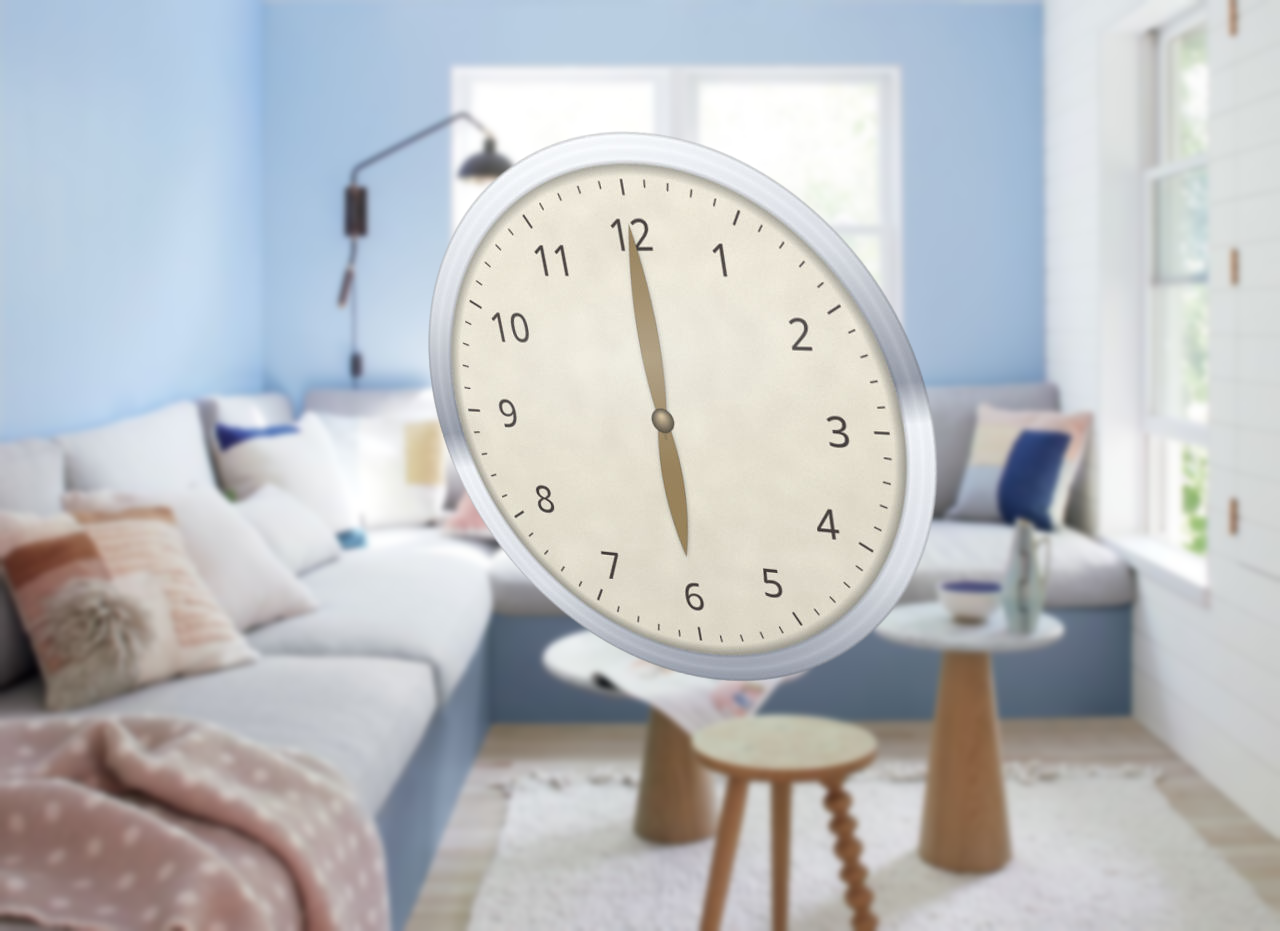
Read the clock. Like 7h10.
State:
6h00
